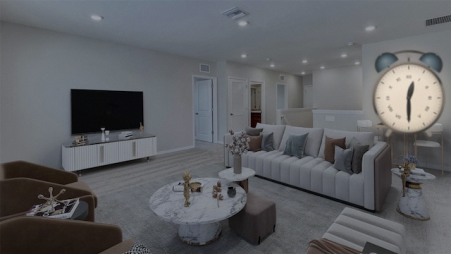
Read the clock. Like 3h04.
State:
12h30
